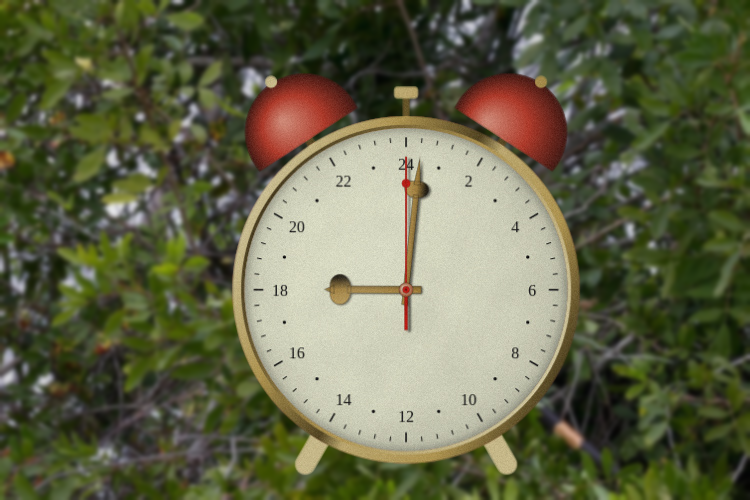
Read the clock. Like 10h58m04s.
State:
18h01m00s
